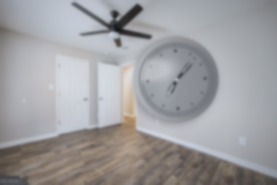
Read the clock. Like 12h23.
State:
7h07
